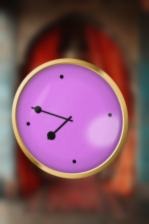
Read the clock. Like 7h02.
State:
7h49
